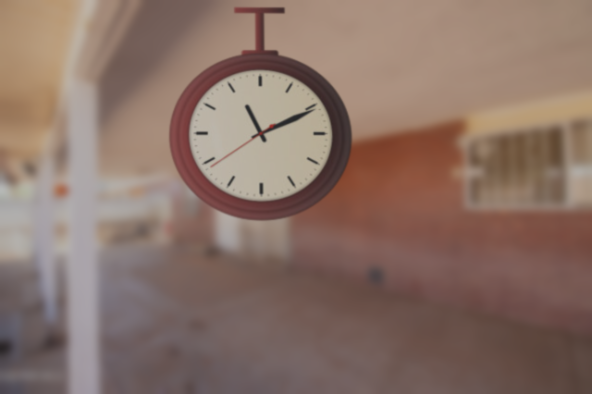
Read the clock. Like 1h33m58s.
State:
11h10m39s
